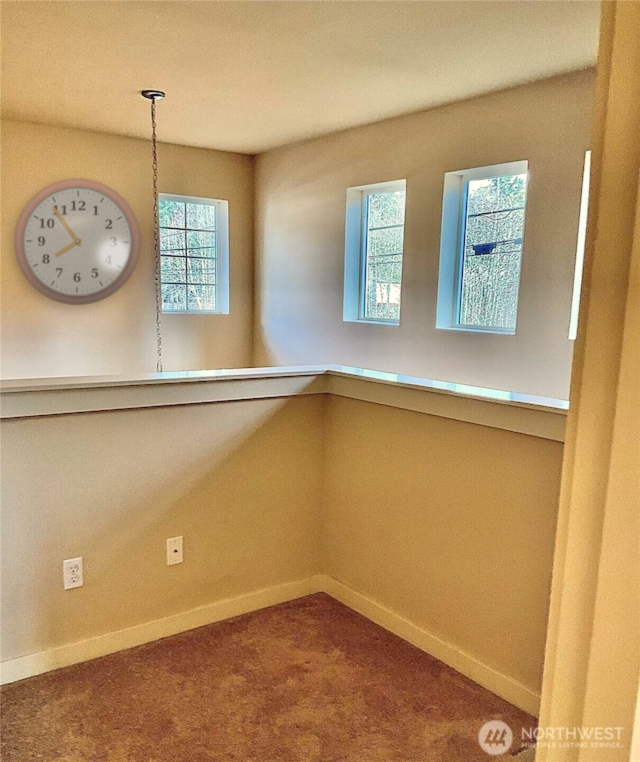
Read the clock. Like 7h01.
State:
7h54
